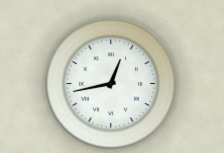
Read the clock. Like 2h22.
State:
12h43
